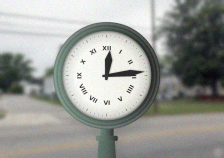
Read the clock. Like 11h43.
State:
12h14
